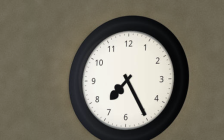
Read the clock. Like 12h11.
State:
7h25
